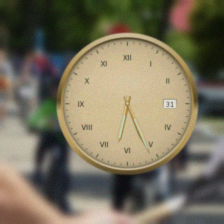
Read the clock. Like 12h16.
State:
6h26
